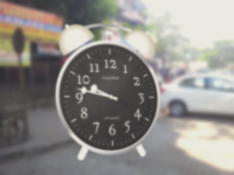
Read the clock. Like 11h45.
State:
9h47
